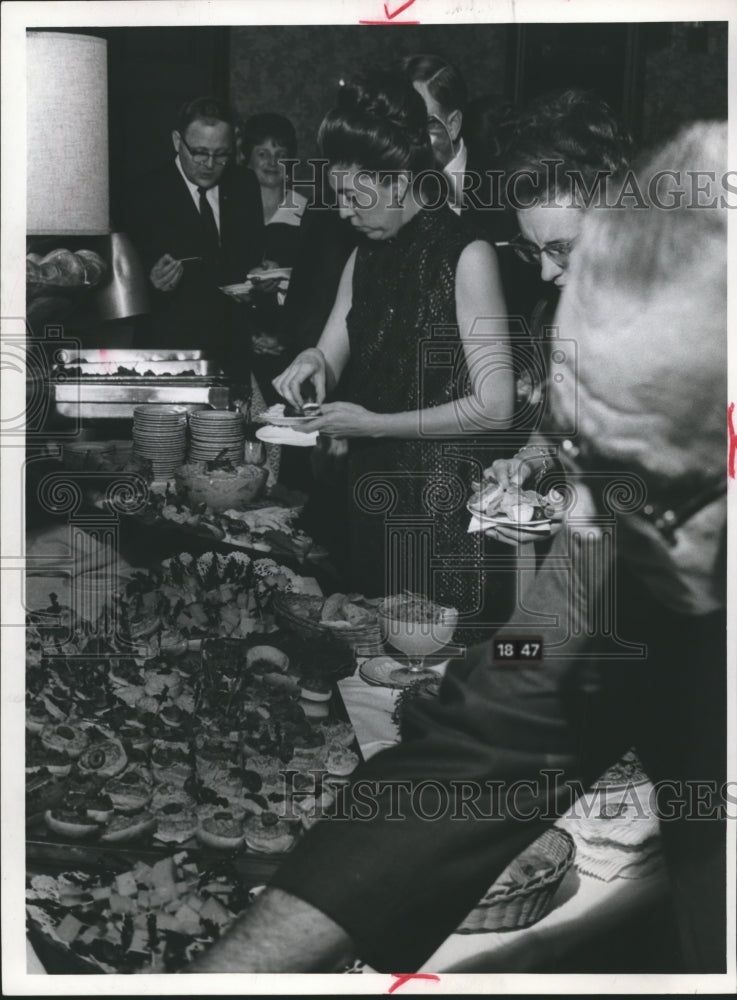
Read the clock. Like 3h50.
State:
18h47
